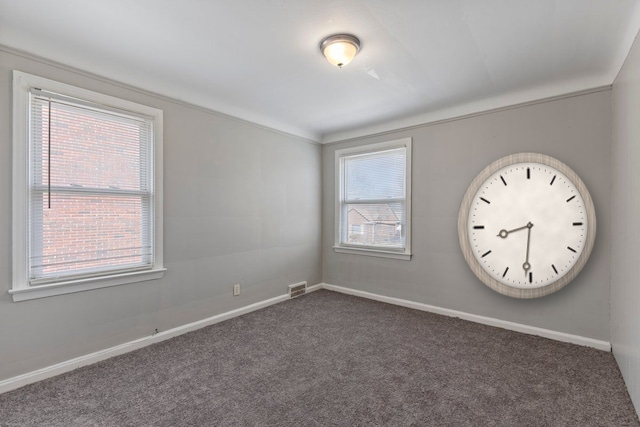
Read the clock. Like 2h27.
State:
8h31
